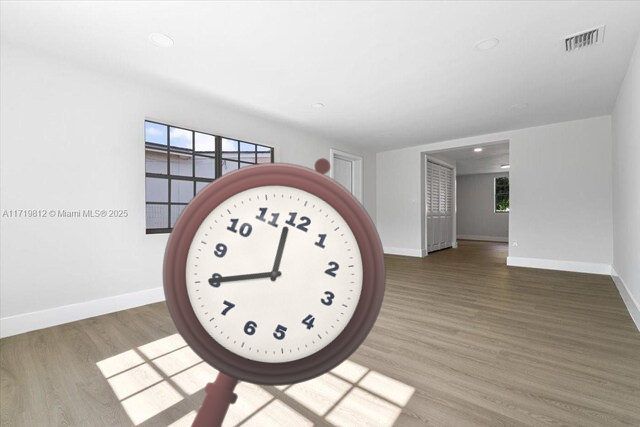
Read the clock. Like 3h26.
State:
11h40
